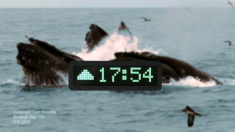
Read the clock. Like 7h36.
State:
17h54
